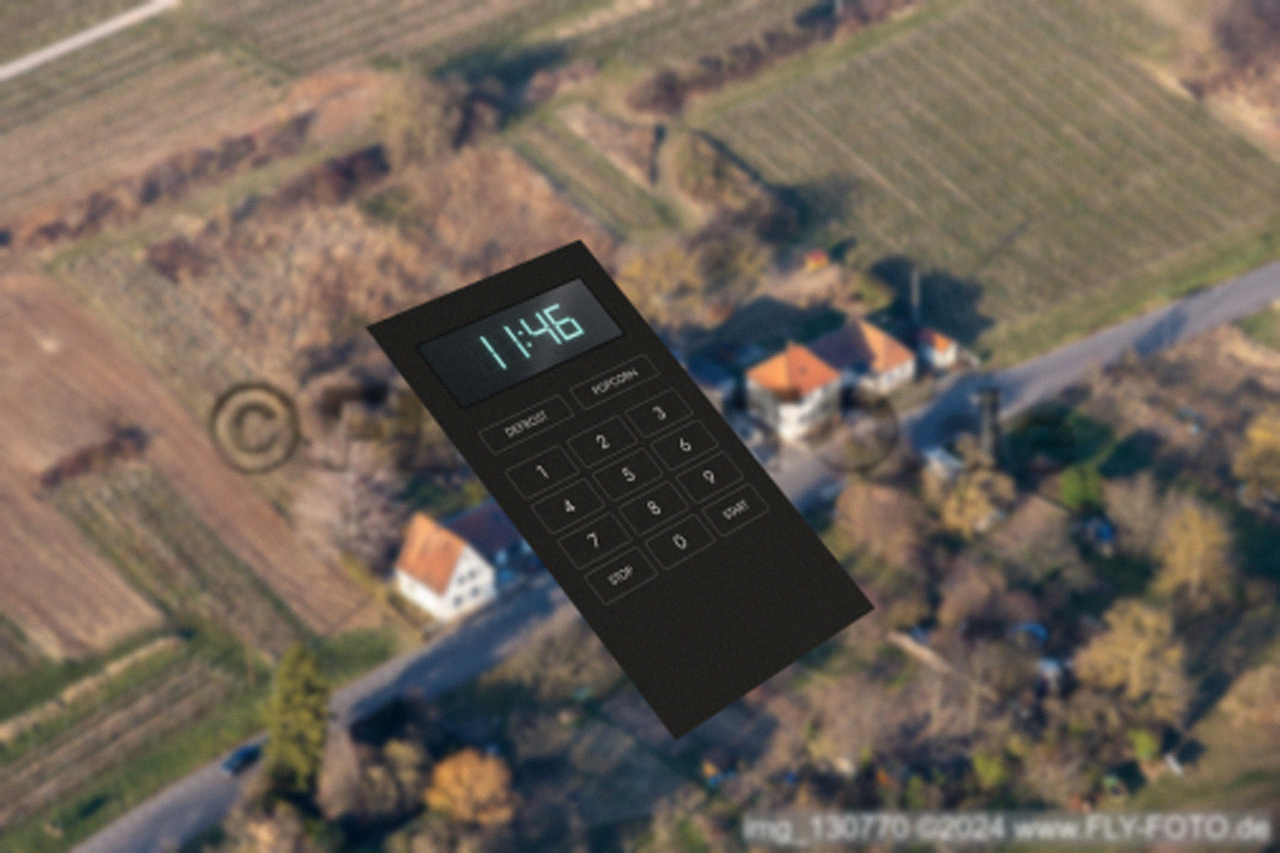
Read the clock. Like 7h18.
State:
11h46
